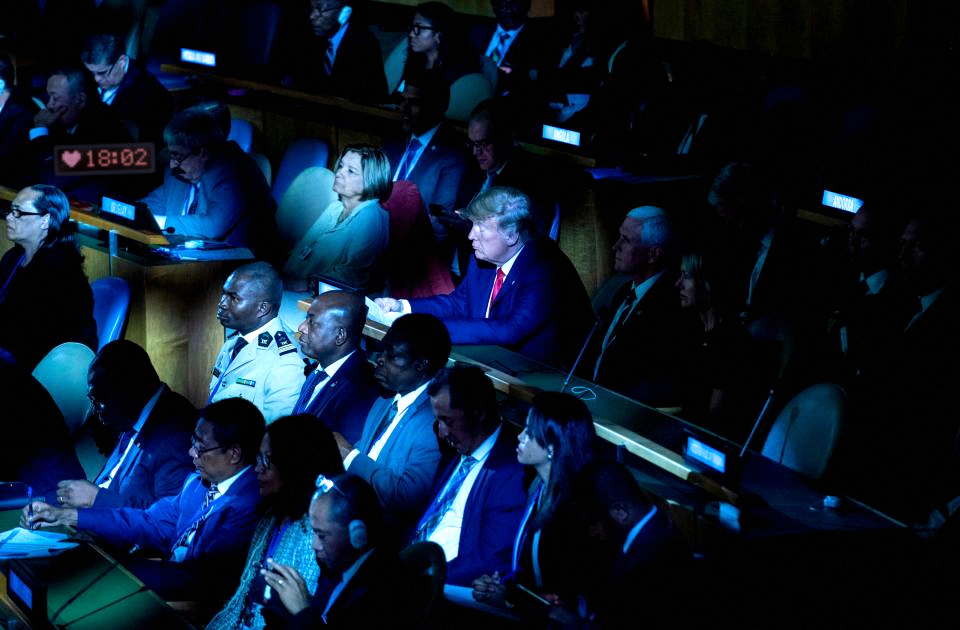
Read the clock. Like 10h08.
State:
18h02
